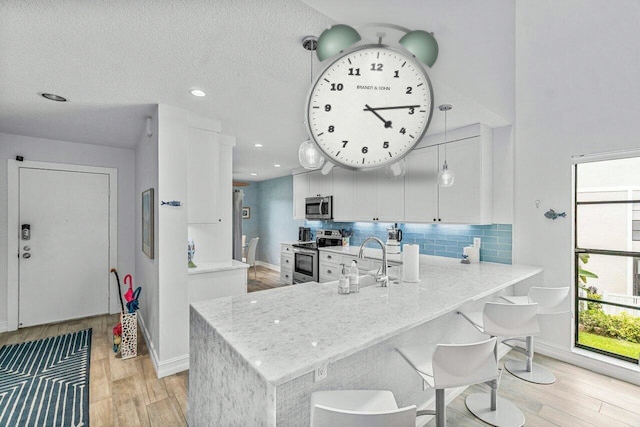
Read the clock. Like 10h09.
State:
4h14
